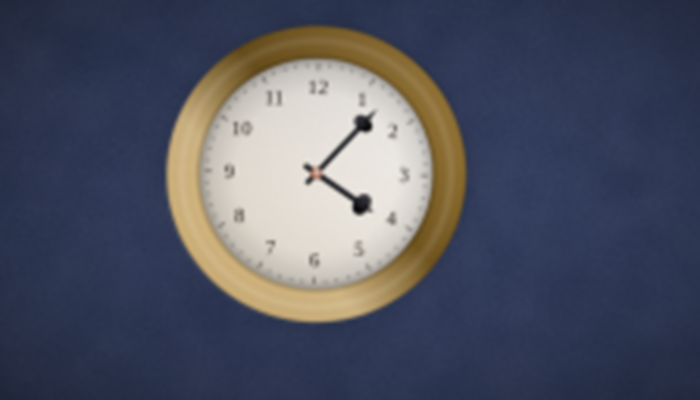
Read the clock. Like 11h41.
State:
4h07
